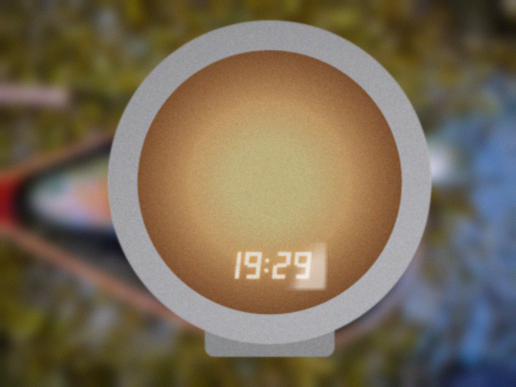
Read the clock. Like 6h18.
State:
19h29
